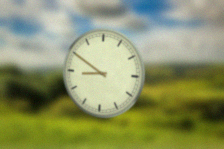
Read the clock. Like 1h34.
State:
8h50
